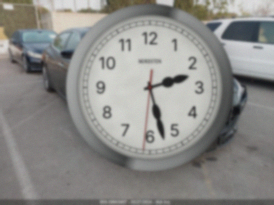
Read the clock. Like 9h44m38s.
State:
2h27m31s
